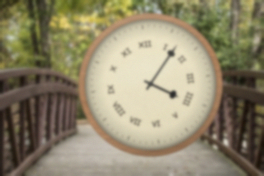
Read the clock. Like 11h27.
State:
4h07
